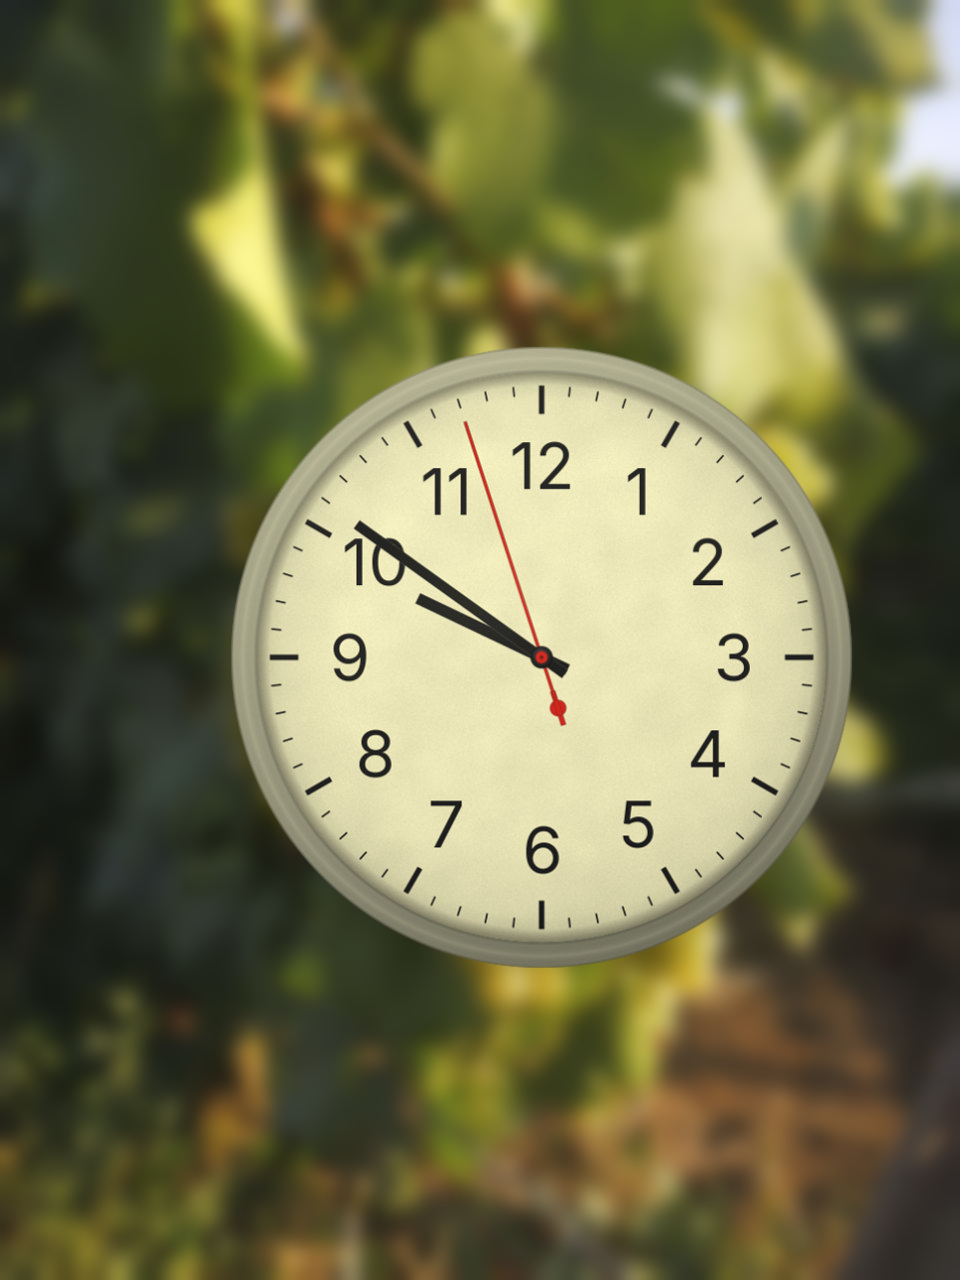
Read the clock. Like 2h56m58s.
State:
9h50m57s
